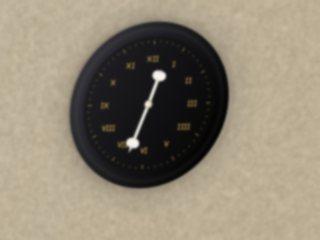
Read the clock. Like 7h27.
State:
12h33
